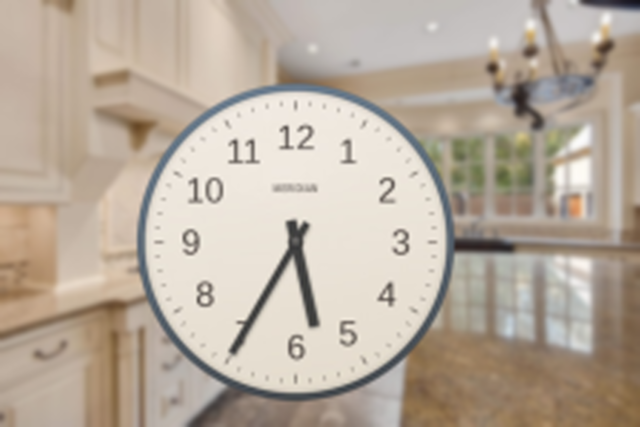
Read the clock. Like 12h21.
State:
5h35
